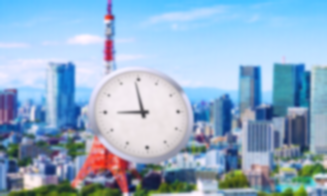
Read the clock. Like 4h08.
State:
8h59
